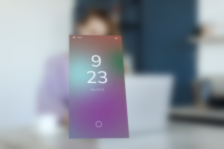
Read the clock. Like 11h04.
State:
9h23
